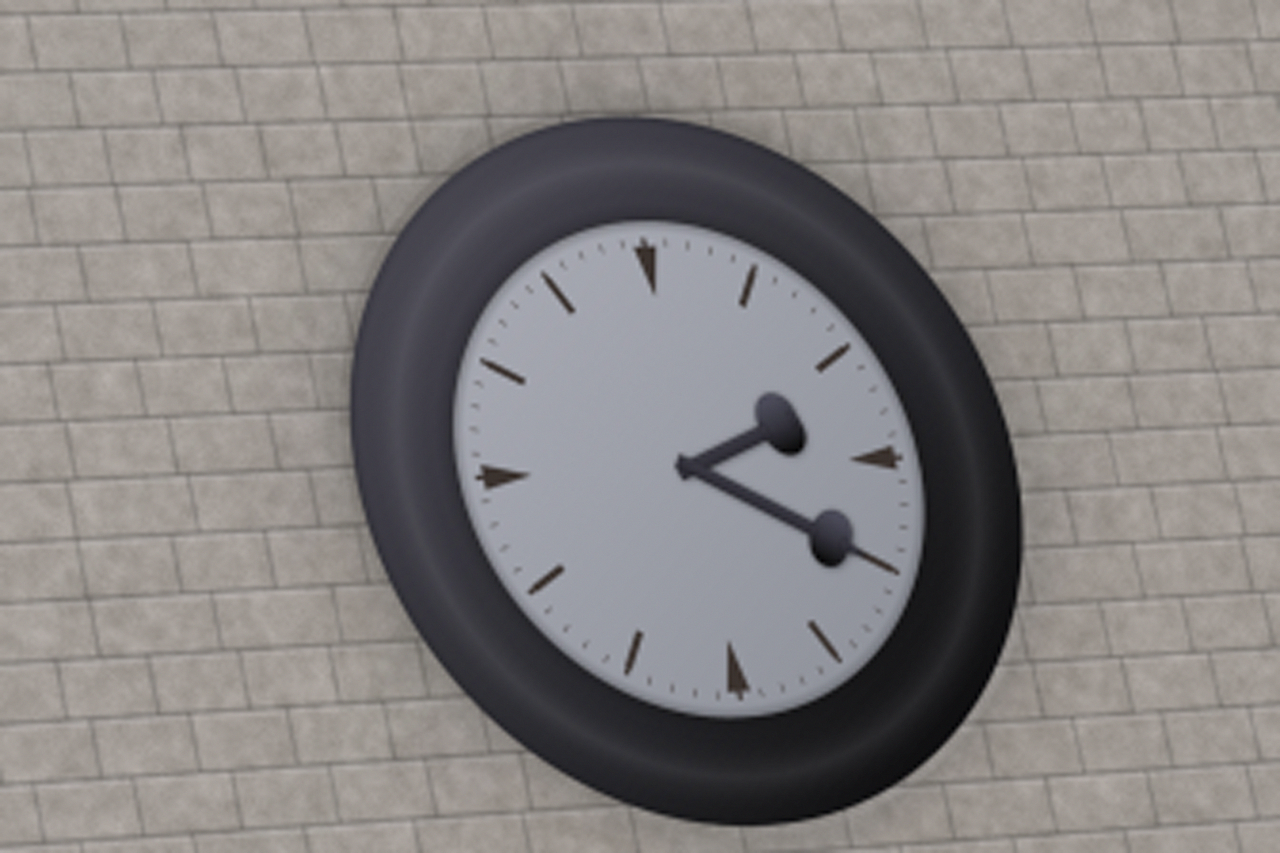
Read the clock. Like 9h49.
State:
2h20
